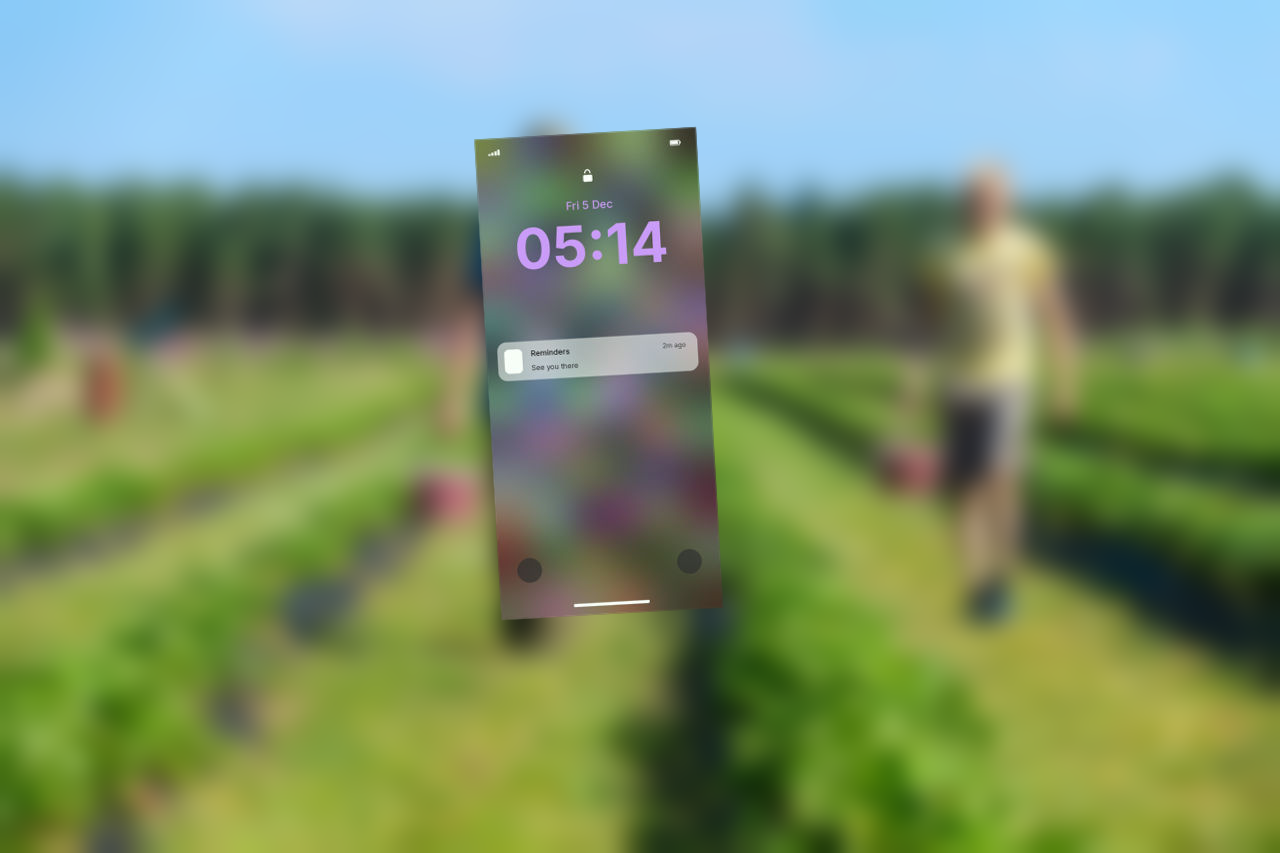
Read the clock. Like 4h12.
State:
5h14
